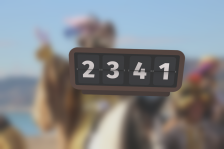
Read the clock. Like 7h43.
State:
23h41
